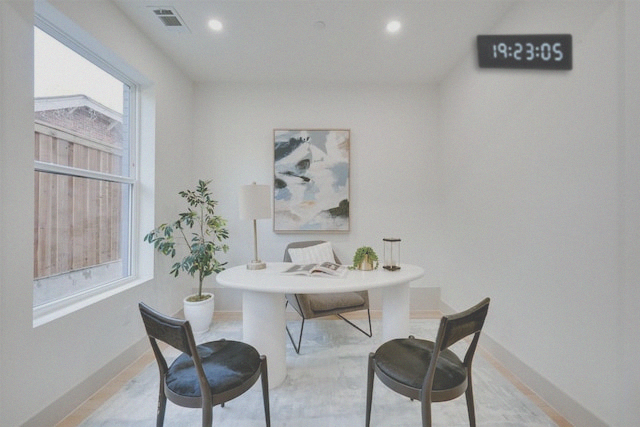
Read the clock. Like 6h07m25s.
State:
19h23m05s
